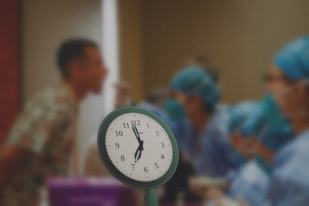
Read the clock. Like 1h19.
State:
6h58
